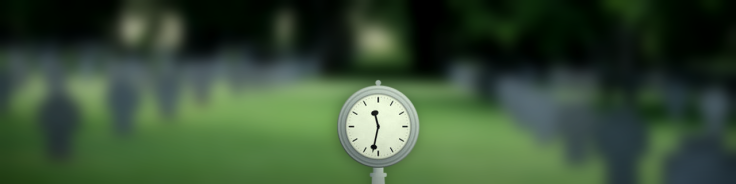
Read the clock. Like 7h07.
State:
11h32
